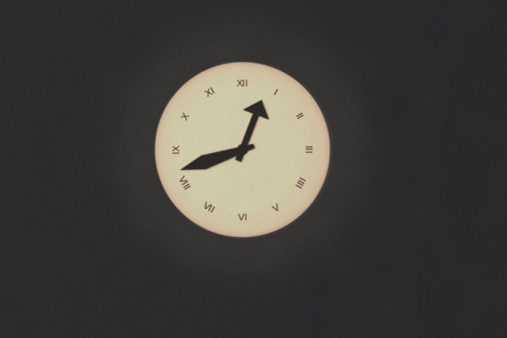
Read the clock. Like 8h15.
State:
12h42
